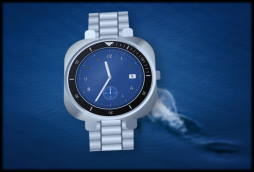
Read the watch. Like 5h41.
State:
11h35
